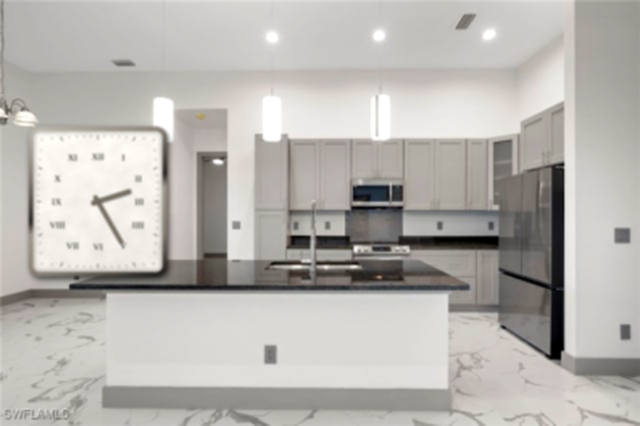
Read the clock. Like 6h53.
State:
2h25
